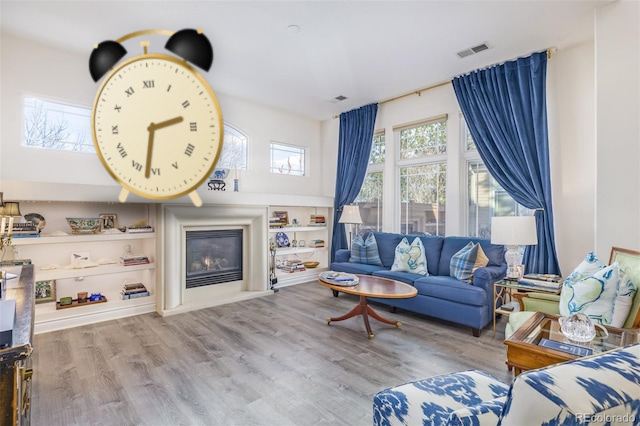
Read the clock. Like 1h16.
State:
2h32
